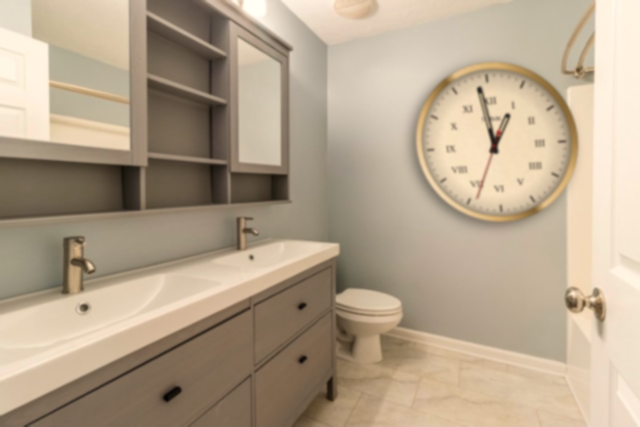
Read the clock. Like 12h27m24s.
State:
12h58m34s
